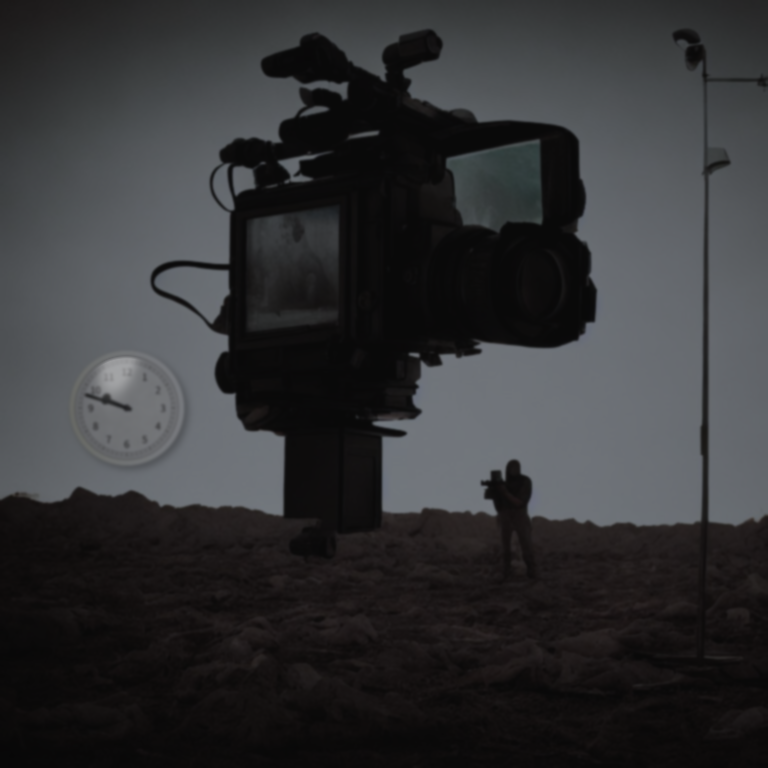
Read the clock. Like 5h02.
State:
9h48
